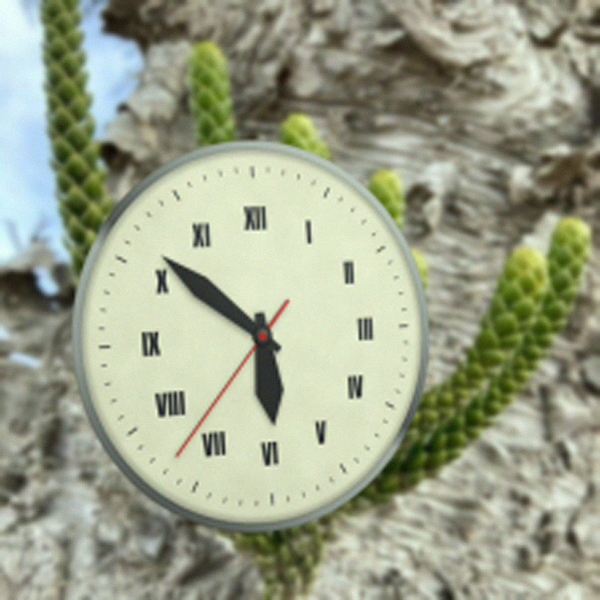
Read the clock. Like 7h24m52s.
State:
5h51m37s
